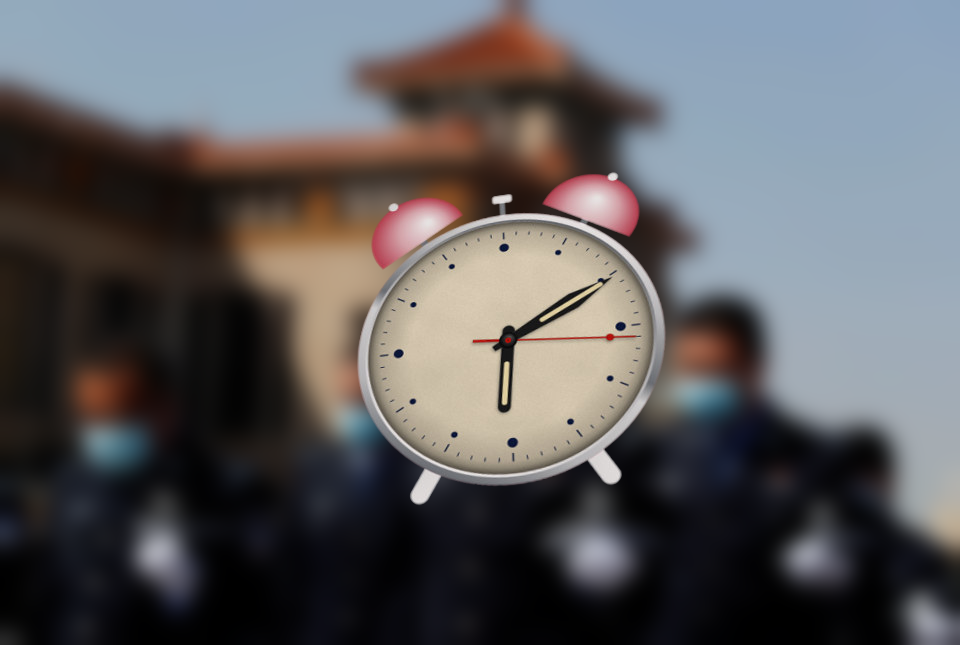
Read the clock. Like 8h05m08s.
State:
6h10m16s
